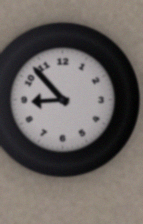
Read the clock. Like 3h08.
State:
8h53
